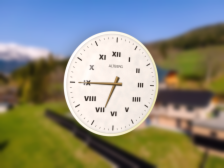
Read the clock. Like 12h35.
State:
6h45
